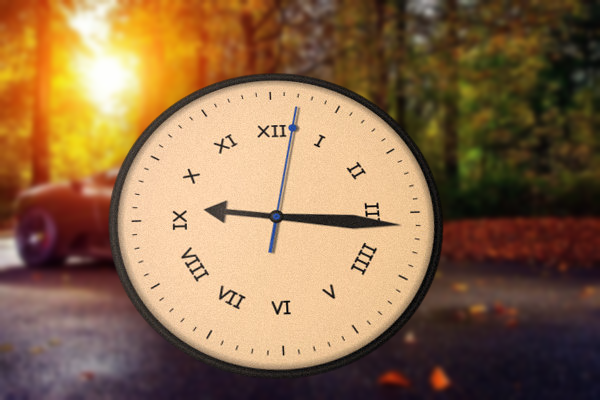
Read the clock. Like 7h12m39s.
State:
9h16m02s
